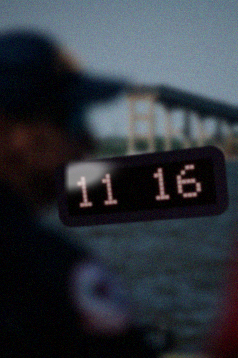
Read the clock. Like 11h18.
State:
11h16
